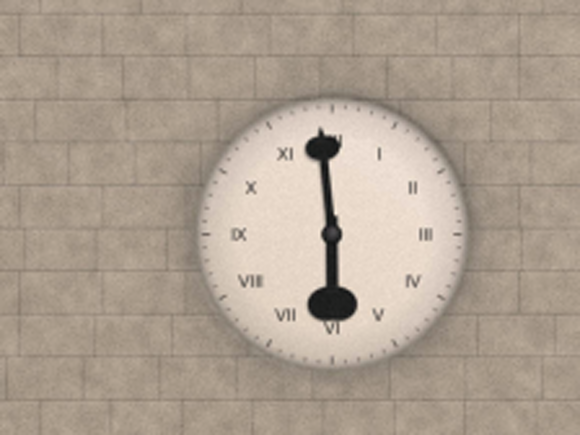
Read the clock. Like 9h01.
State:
5h59
